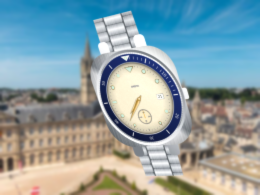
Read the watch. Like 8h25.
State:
7h37
